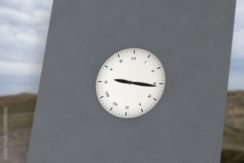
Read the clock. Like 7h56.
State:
9h16
